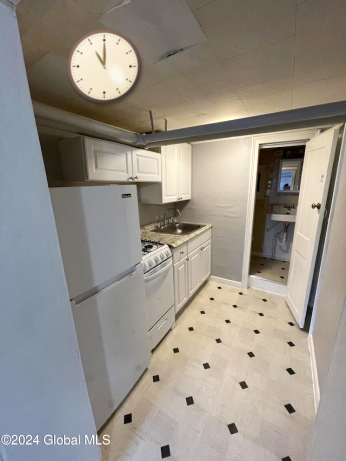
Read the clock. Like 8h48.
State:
11h00
